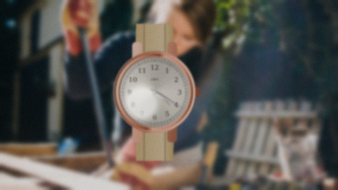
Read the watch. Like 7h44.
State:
4h20
